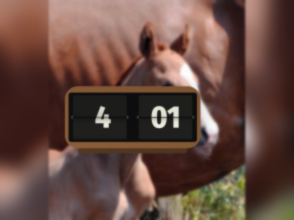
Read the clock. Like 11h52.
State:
4h01
